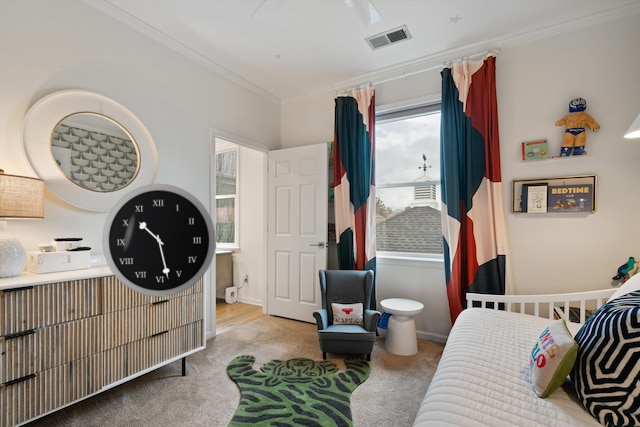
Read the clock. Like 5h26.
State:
10h28
